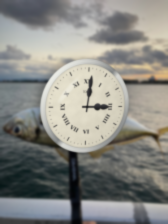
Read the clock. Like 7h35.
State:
3h01
